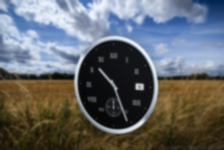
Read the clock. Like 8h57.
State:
10h26
